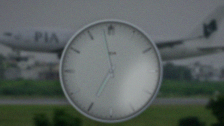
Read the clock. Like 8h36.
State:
6h58
